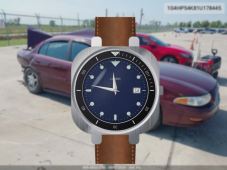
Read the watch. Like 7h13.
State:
11h47
